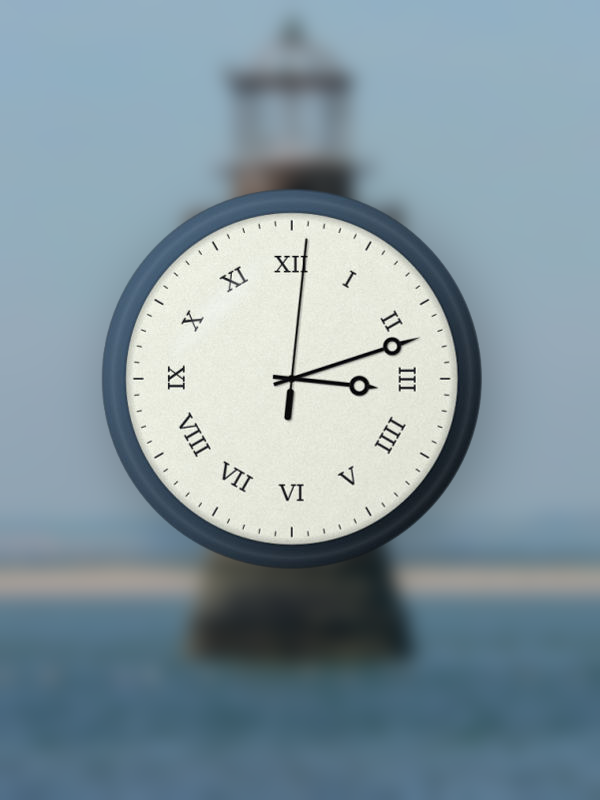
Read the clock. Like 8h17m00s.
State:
3h12m01s
